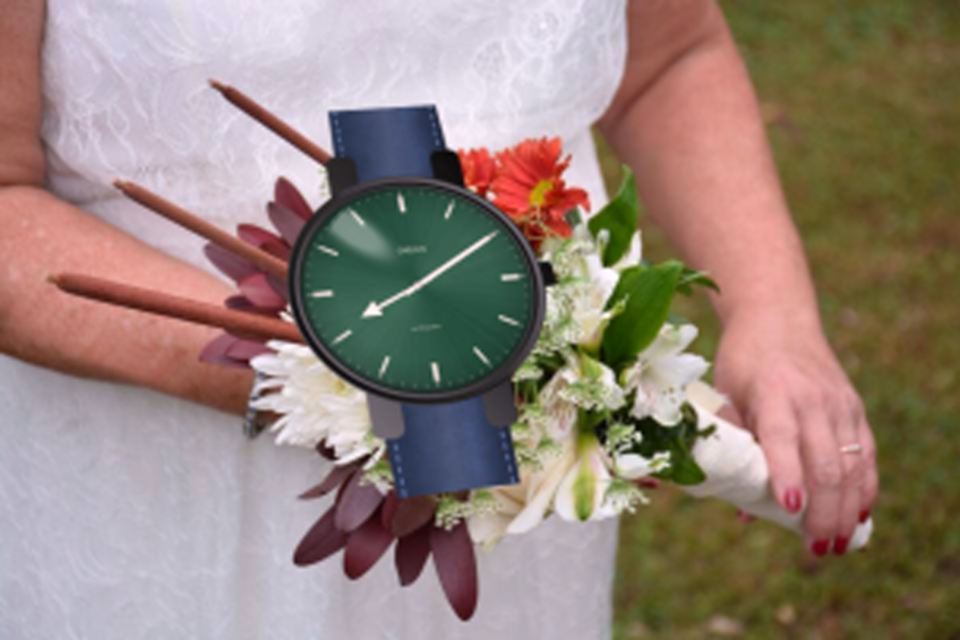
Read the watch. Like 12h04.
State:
8h10
